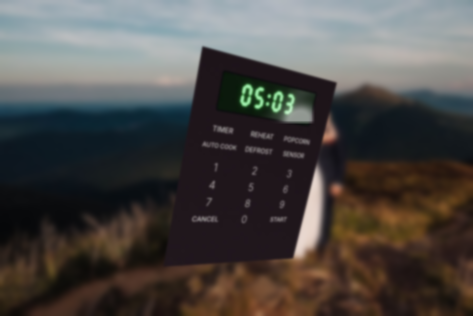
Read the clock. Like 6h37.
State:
5h03
